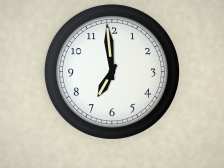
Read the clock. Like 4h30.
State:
6h59
